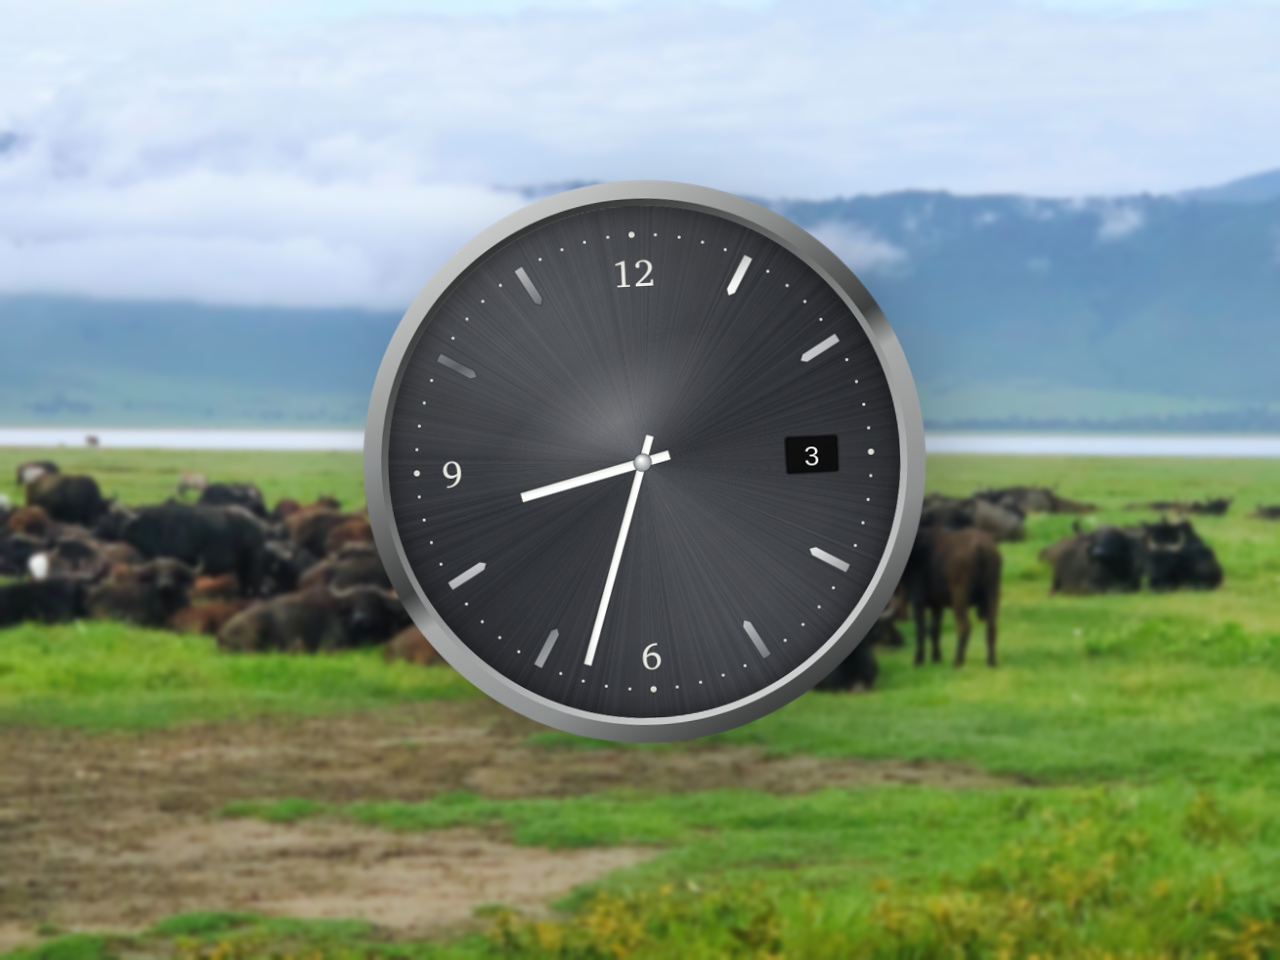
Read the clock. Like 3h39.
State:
8h33
